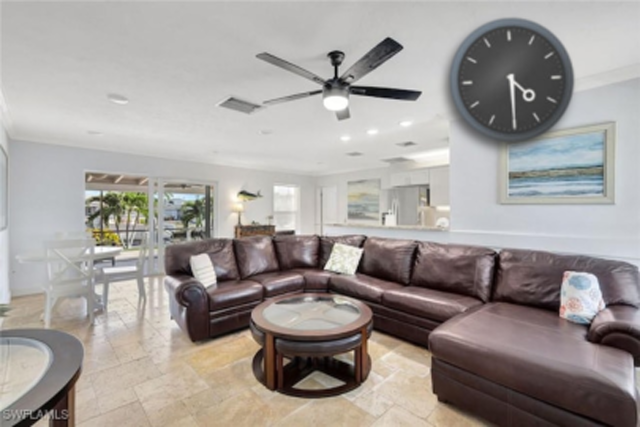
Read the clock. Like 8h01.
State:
4h30
